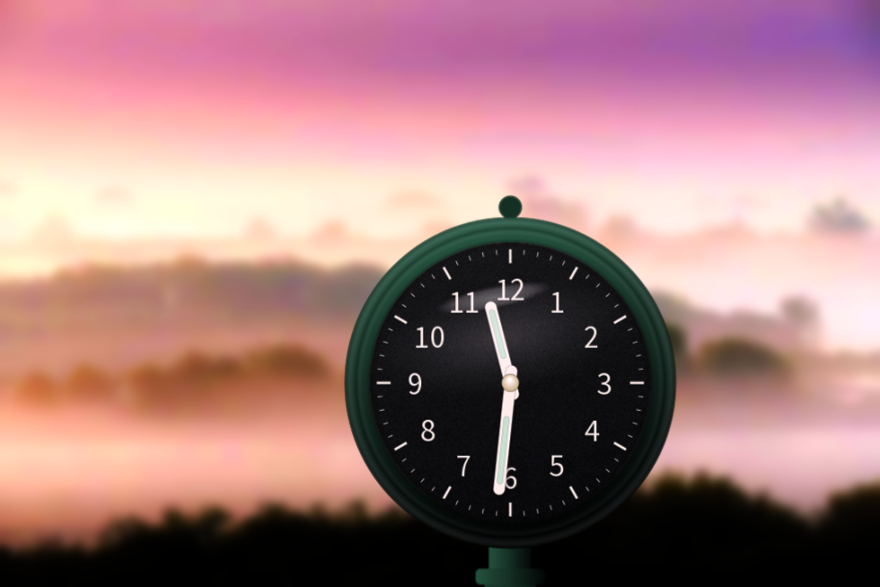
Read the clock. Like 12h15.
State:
11h31
